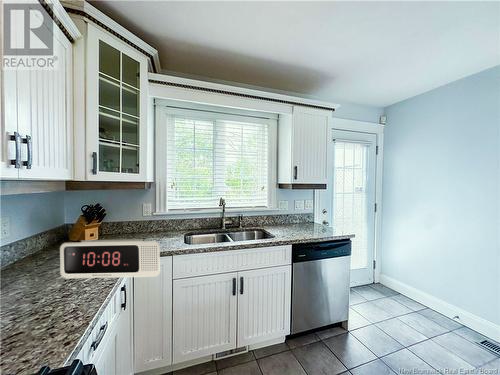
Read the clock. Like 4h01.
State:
10h08
